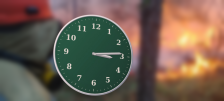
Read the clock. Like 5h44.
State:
3h14
